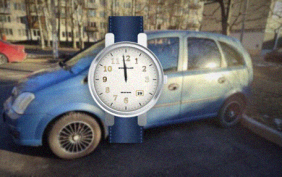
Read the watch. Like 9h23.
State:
11h59
